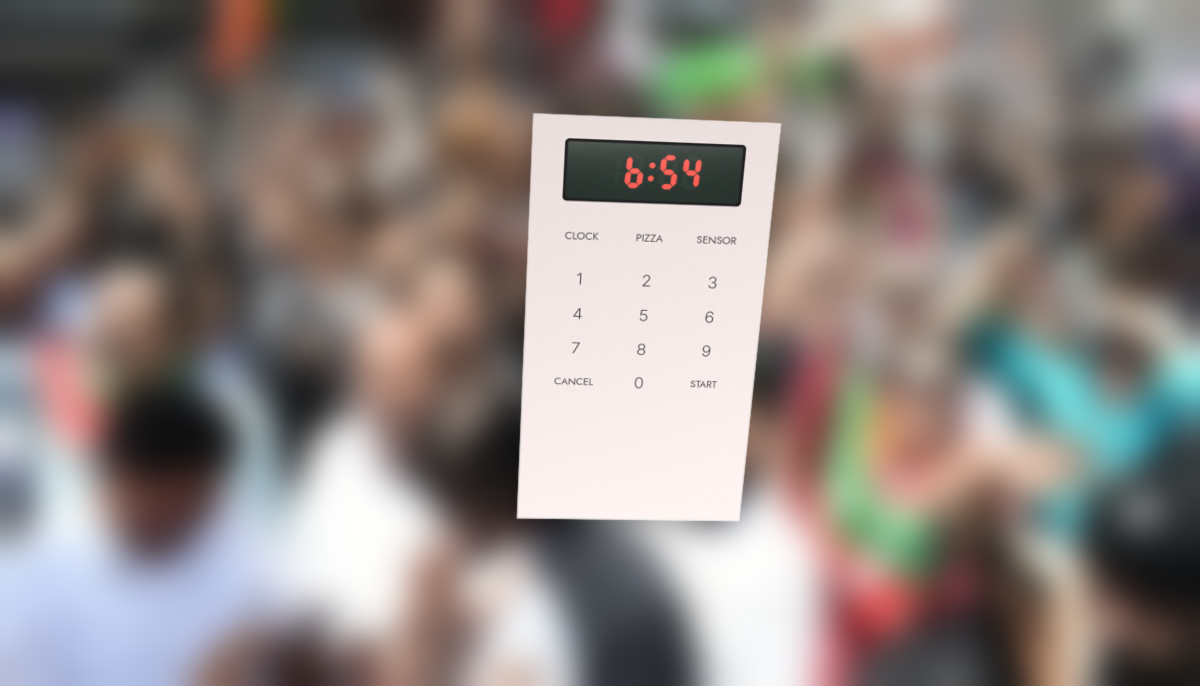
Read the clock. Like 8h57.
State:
6h54
